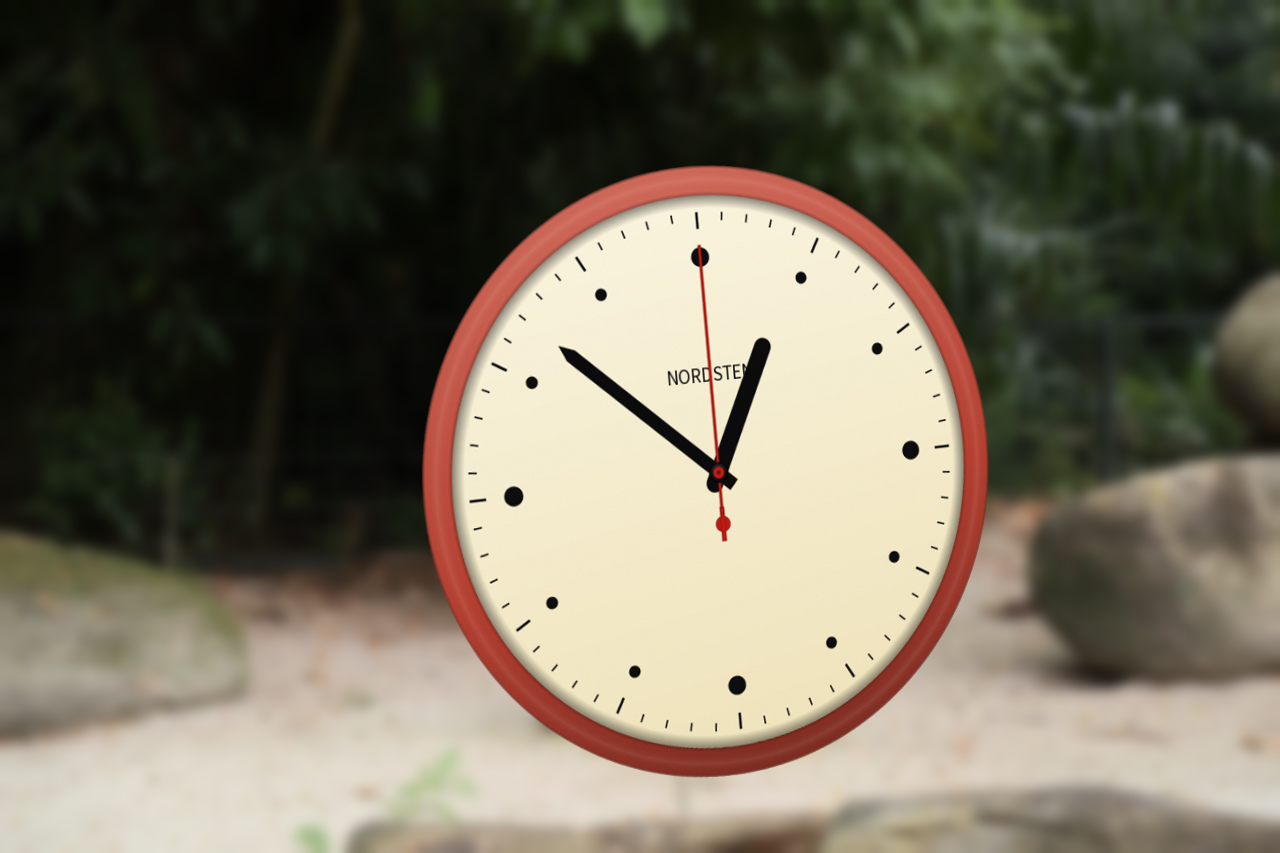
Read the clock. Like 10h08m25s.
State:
12h52m00s
